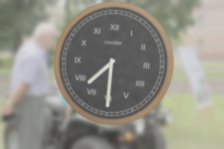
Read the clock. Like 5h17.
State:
7h30
